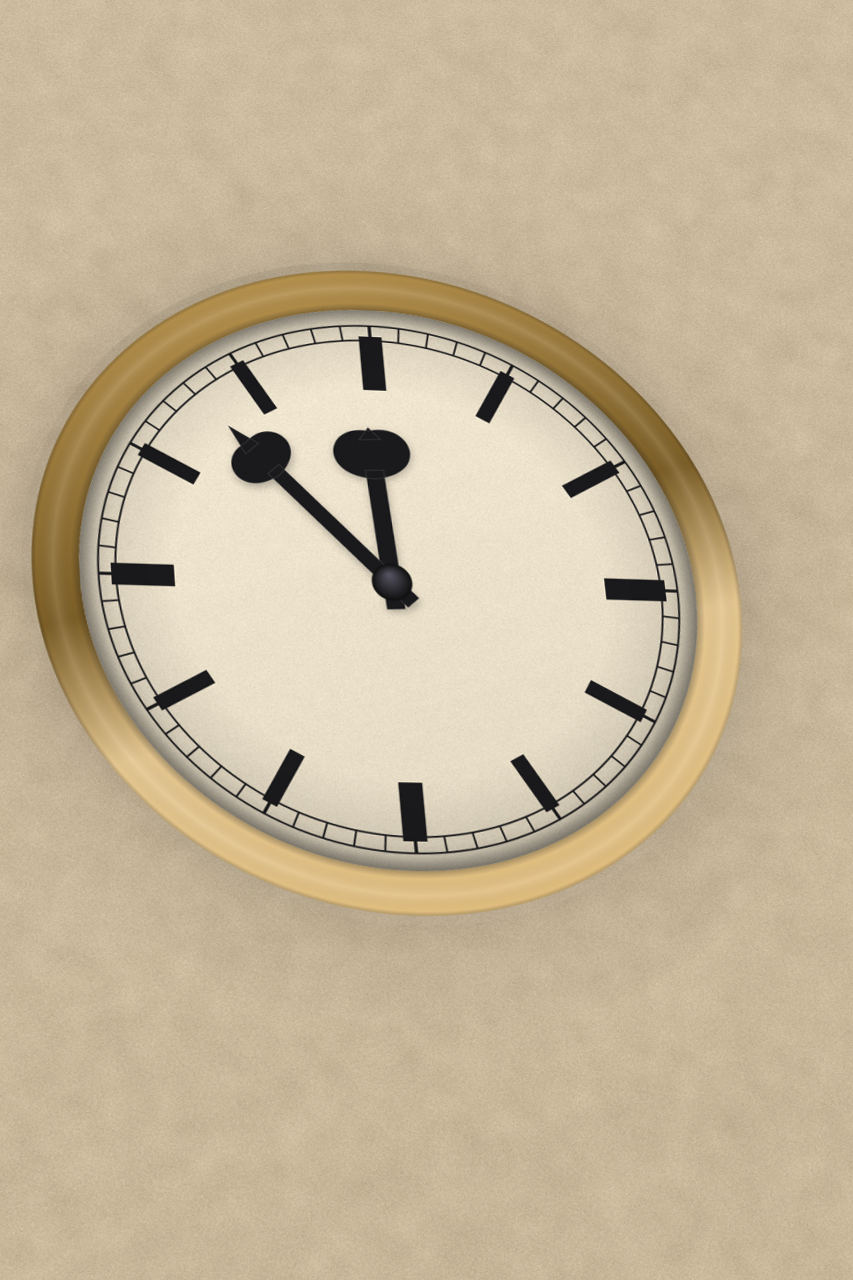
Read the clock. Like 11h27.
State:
11h53
